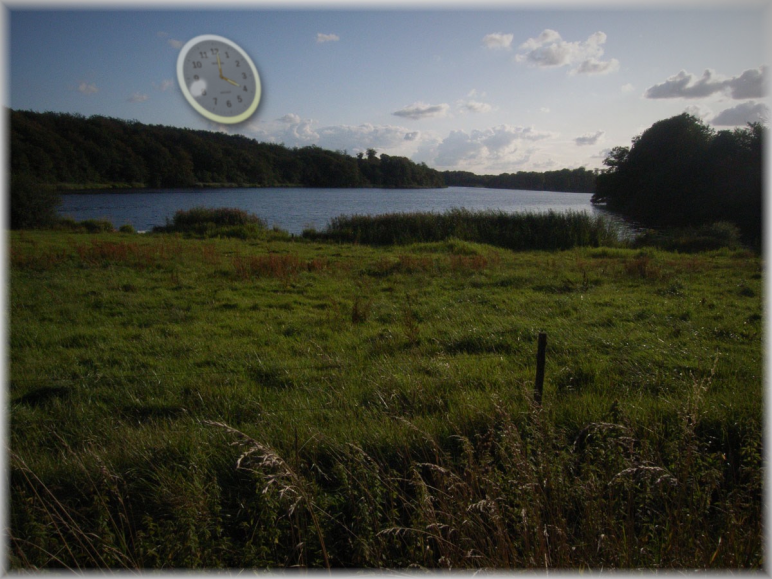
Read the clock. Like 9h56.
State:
4h01
